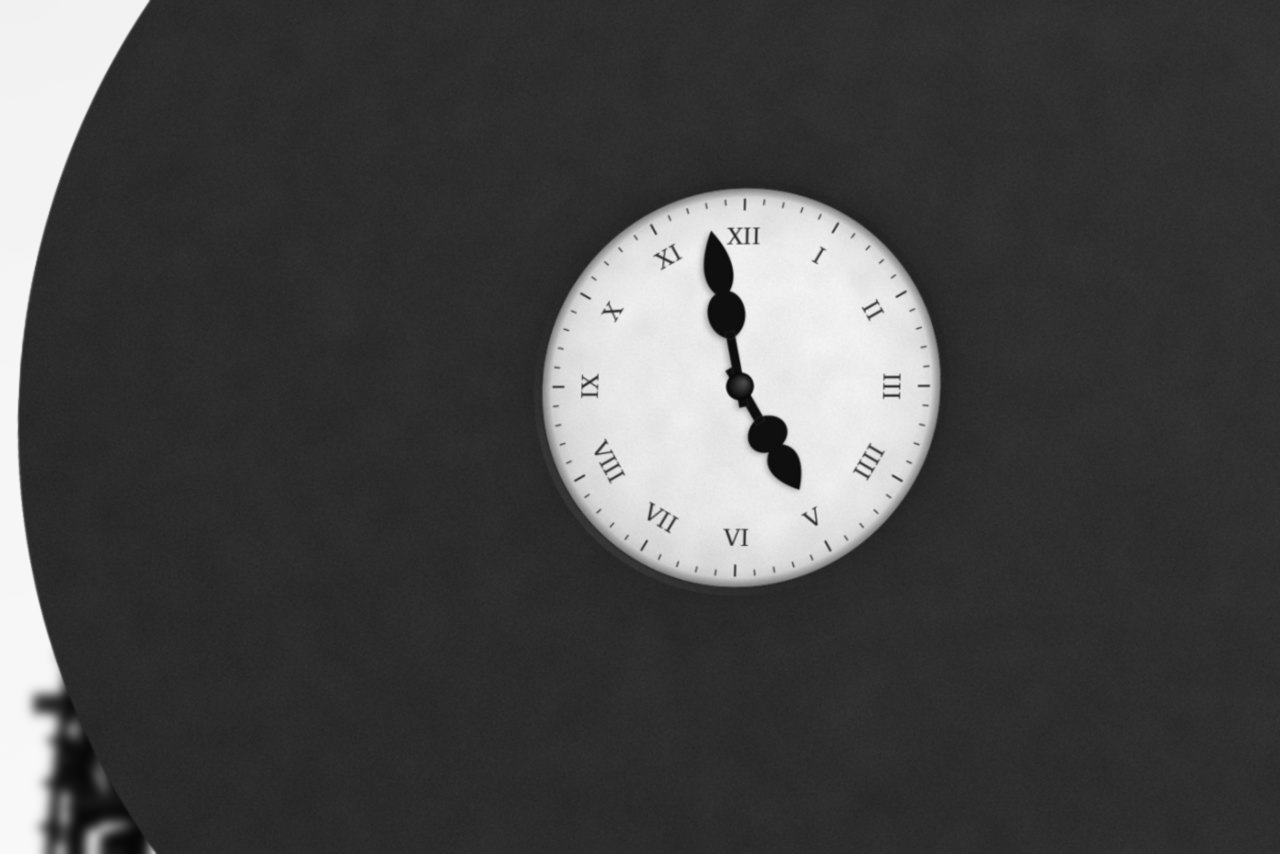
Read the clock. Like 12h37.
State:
4h58
